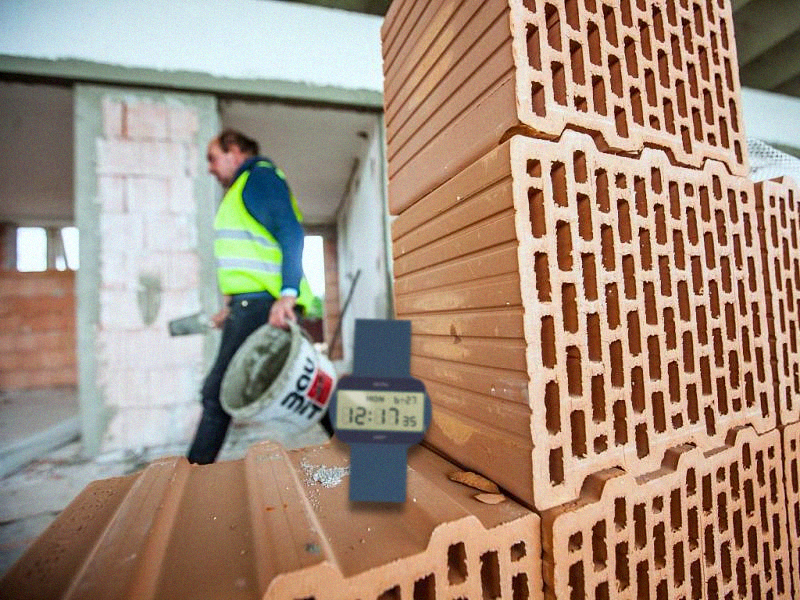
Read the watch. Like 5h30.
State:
12h17
